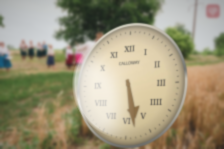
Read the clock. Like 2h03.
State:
5h28
